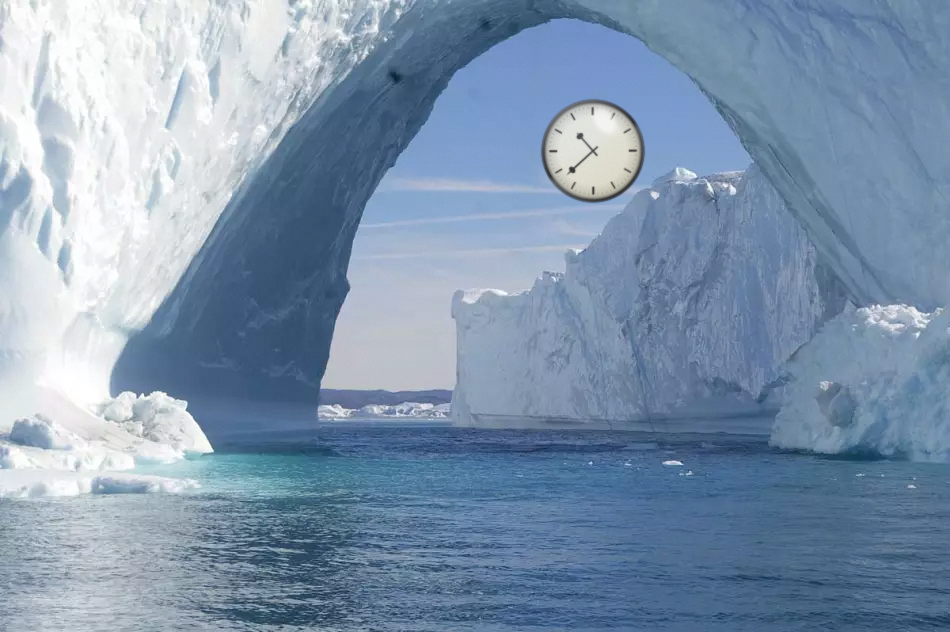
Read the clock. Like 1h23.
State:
10h38
